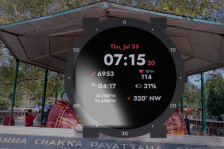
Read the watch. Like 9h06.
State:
7h15
